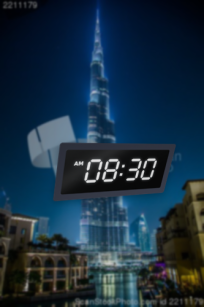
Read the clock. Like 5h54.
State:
8h30
